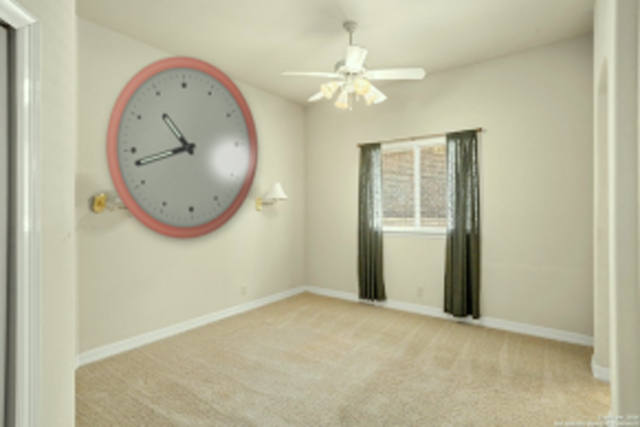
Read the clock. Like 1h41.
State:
10h43
